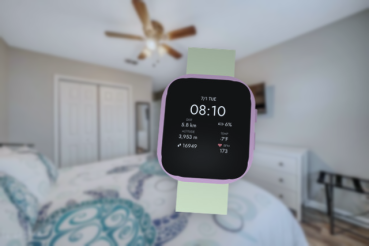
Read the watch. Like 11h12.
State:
8h10
